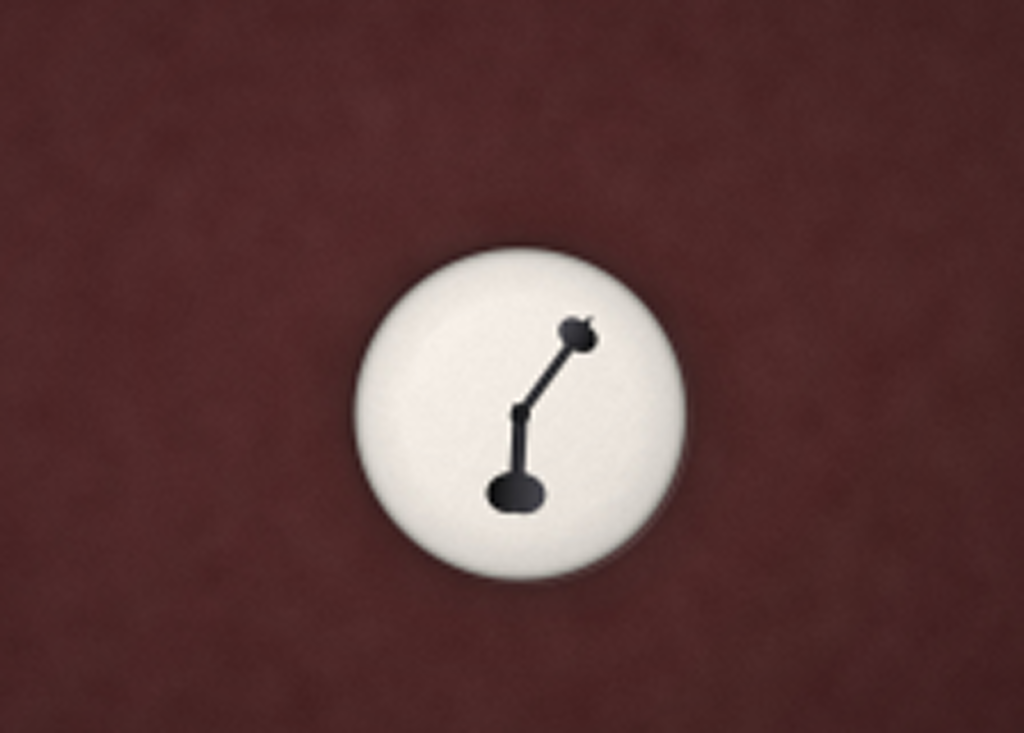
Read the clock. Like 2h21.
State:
6h06
